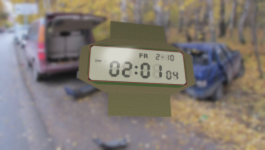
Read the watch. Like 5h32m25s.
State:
2h01m04s
